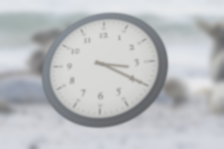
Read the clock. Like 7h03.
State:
3h20
